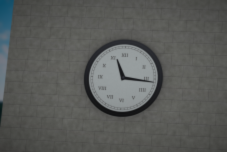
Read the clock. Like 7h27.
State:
11h16
